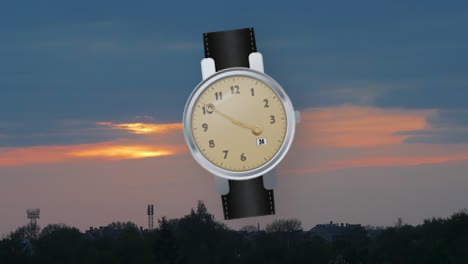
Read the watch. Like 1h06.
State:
3h51
